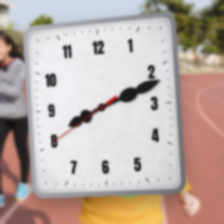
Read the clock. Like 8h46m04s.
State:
8h11m40s
